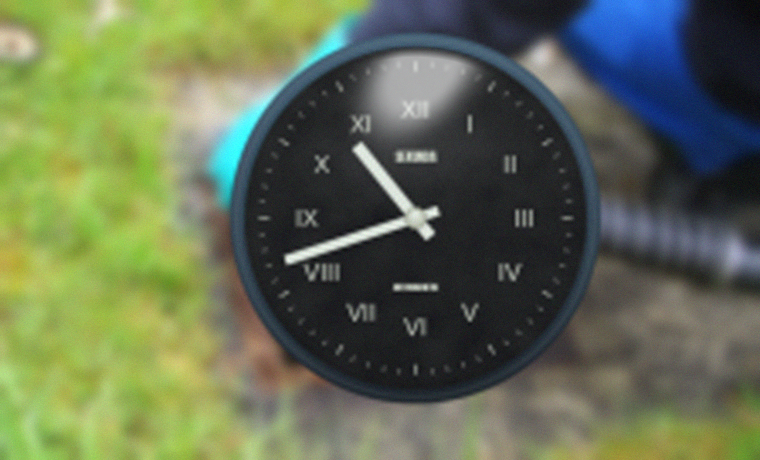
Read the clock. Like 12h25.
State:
10h42
